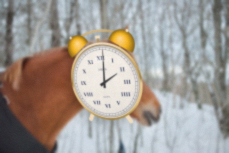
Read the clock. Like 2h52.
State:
2h01
